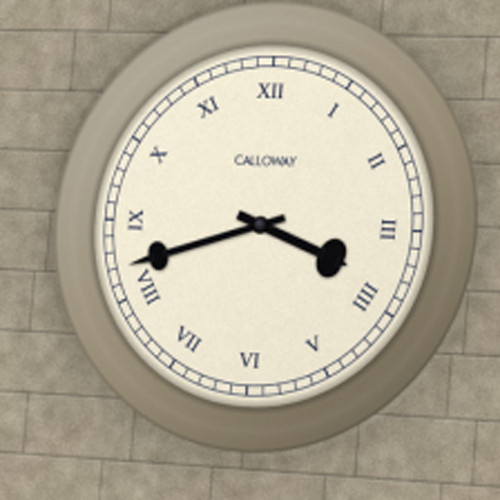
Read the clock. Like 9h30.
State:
3h42
